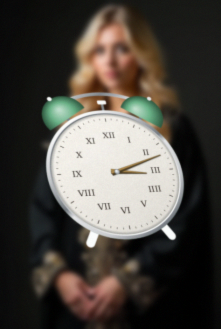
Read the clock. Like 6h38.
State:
3h12
